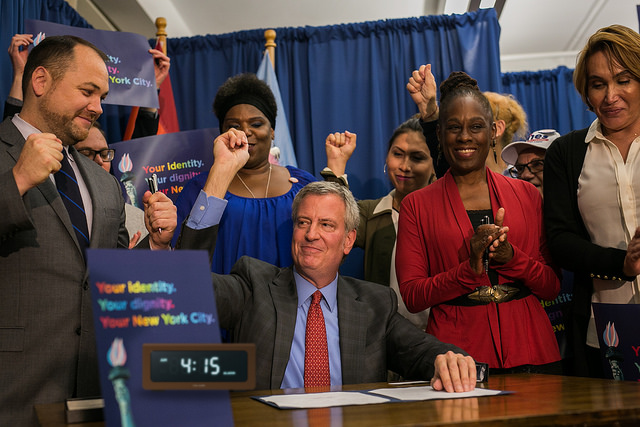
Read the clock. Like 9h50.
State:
4h15
